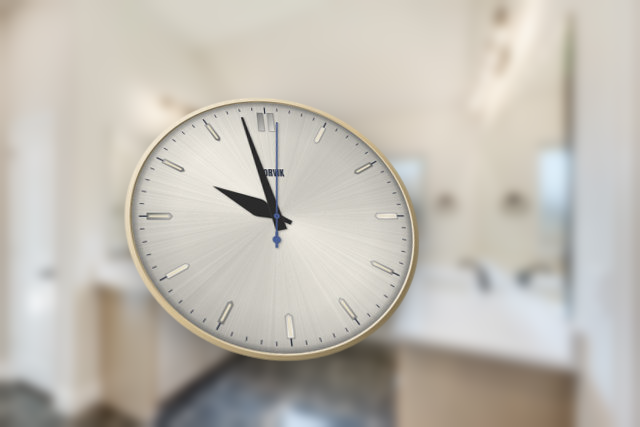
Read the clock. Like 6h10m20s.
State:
9h58m01s
